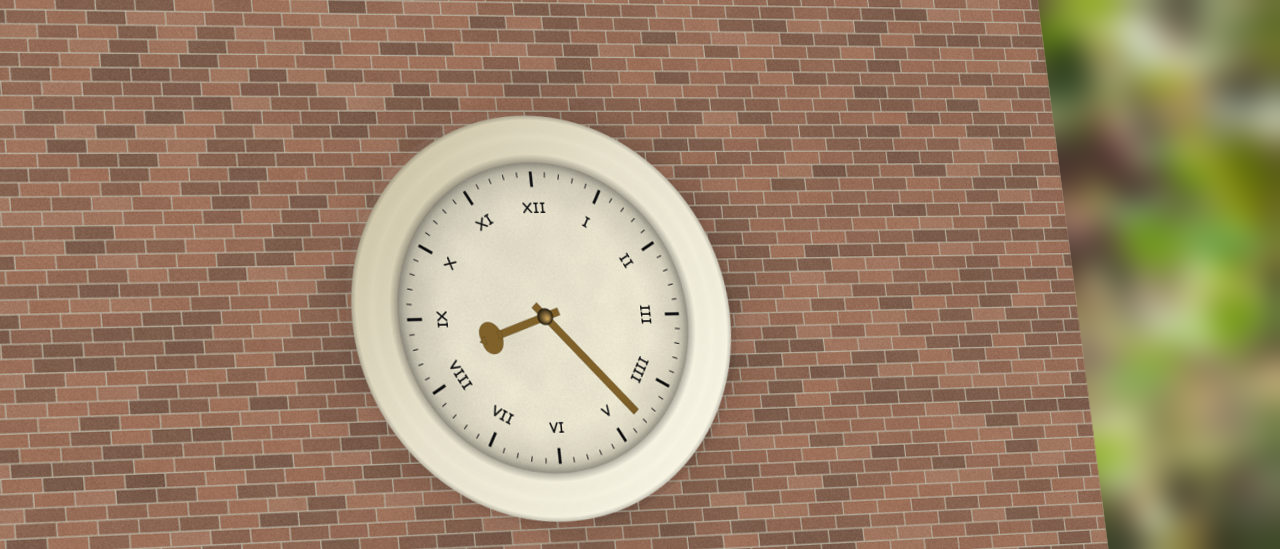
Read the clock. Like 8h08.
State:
8h23
